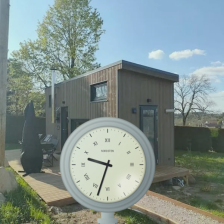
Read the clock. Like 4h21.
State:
9h33
